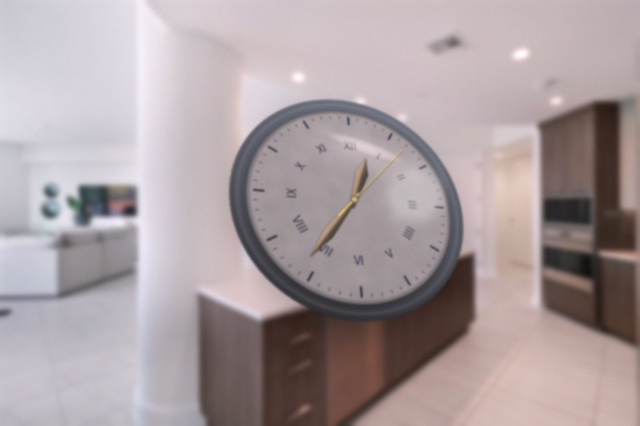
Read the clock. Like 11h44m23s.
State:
12h36m07s
